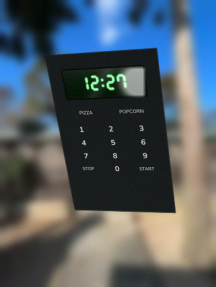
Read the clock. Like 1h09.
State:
12h27
